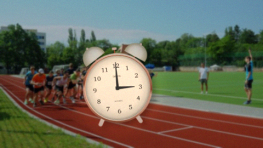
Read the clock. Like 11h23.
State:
3h00
